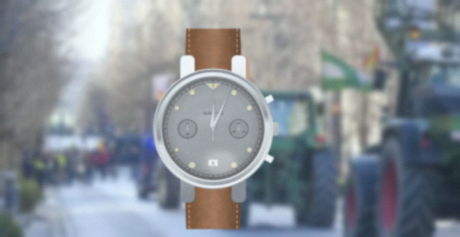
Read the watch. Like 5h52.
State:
12h04
